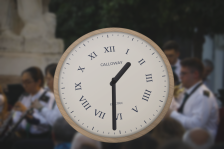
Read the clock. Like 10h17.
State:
1h31
